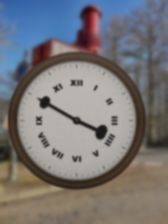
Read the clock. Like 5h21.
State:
3h50
